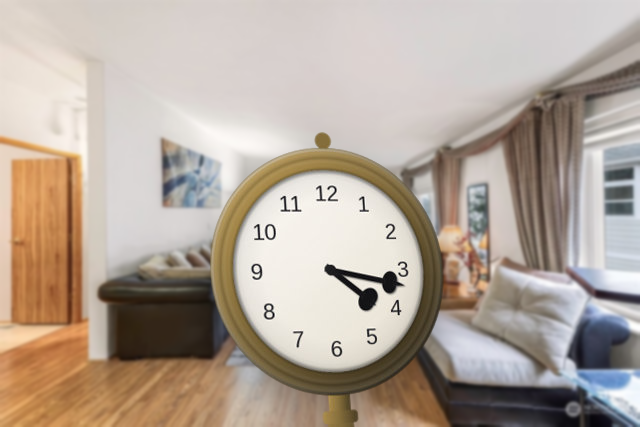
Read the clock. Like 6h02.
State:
4h17
